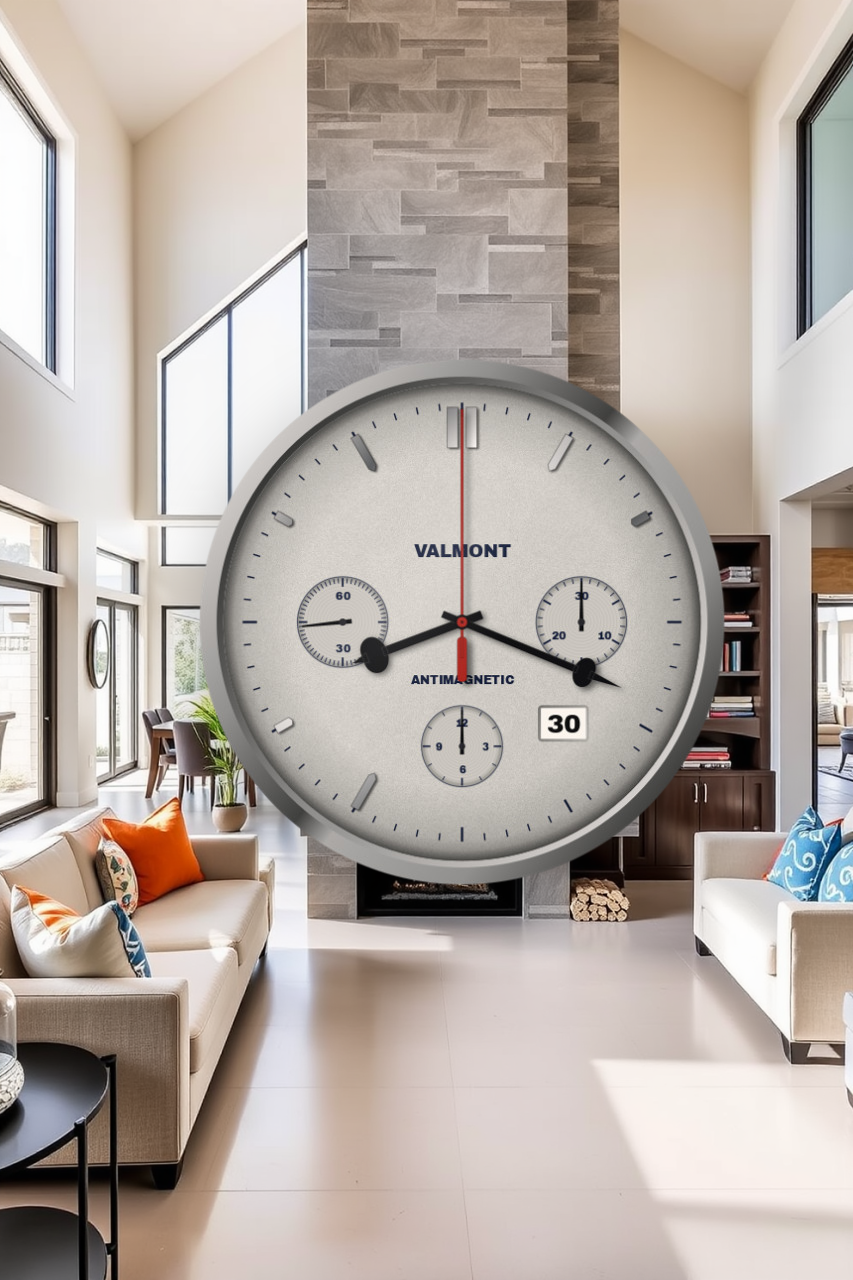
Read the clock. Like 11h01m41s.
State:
8h18m44s
